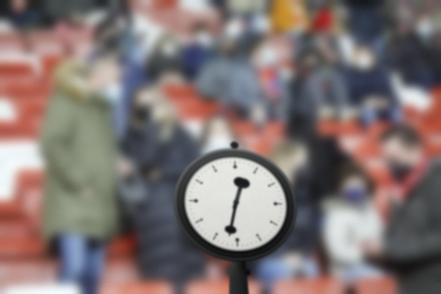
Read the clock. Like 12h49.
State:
12h32
